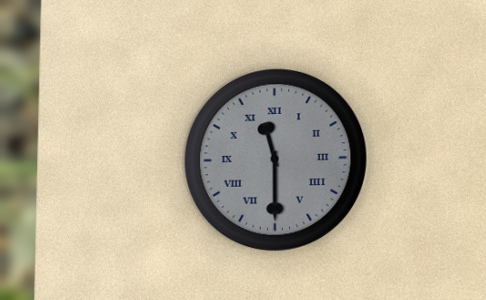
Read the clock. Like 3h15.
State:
11h30
